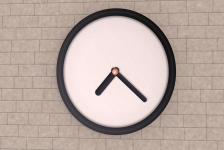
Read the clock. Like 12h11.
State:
7h22
